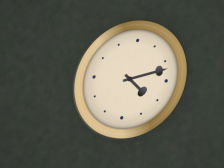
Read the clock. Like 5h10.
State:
4h12
